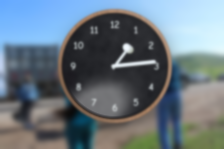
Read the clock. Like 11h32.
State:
1h14
